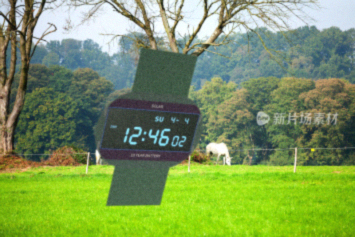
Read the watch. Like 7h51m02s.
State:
12h46m02s
